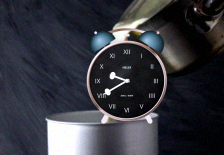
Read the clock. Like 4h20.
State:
9h40
